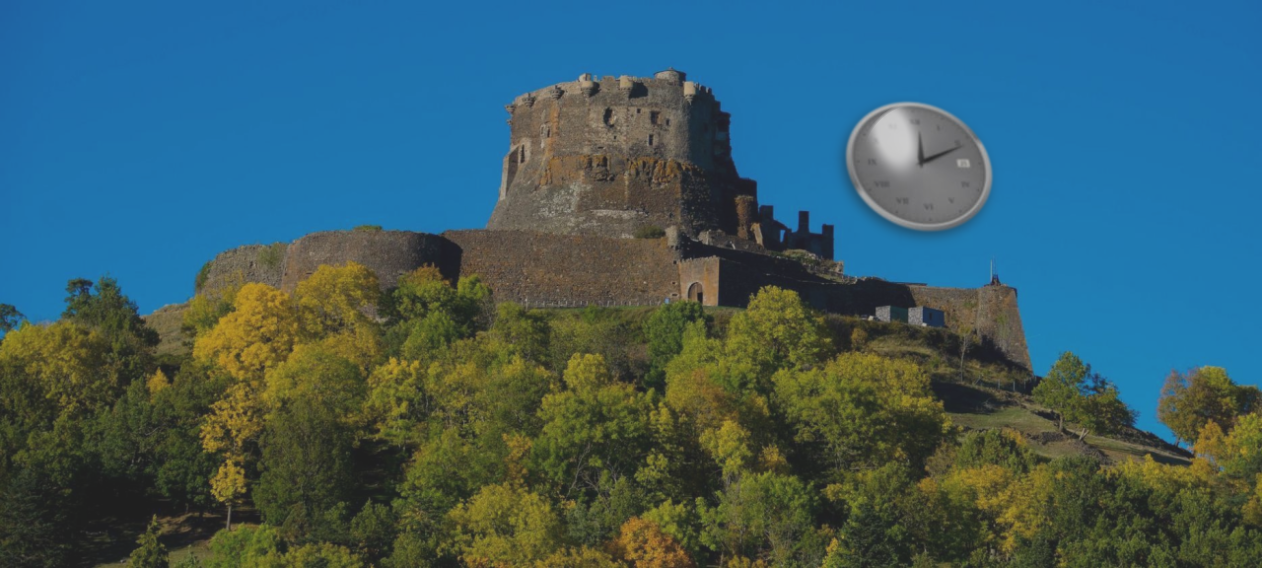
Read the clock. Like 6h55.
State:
12h11
